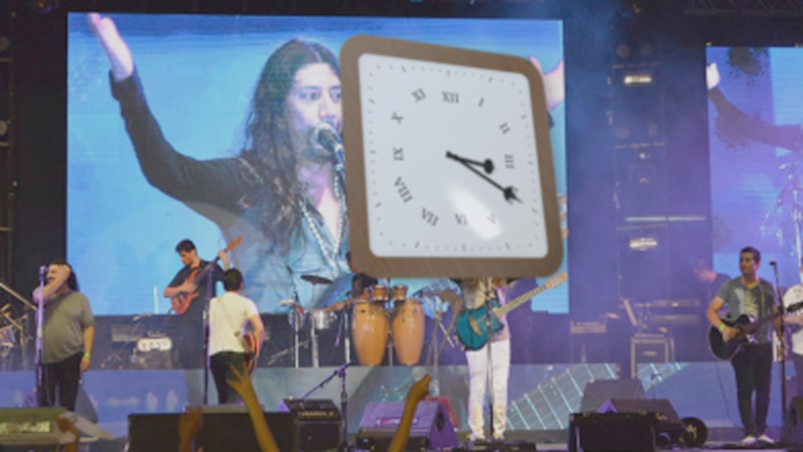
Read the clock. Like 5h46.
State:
3h20
